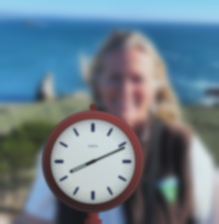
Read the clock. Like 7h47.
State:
8h11
